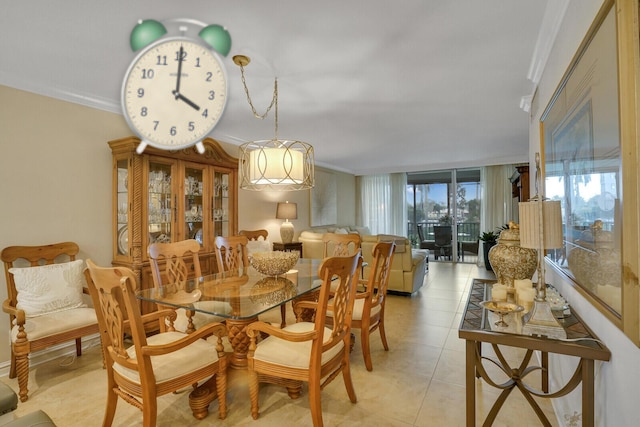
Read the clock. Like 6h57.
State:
4h00
